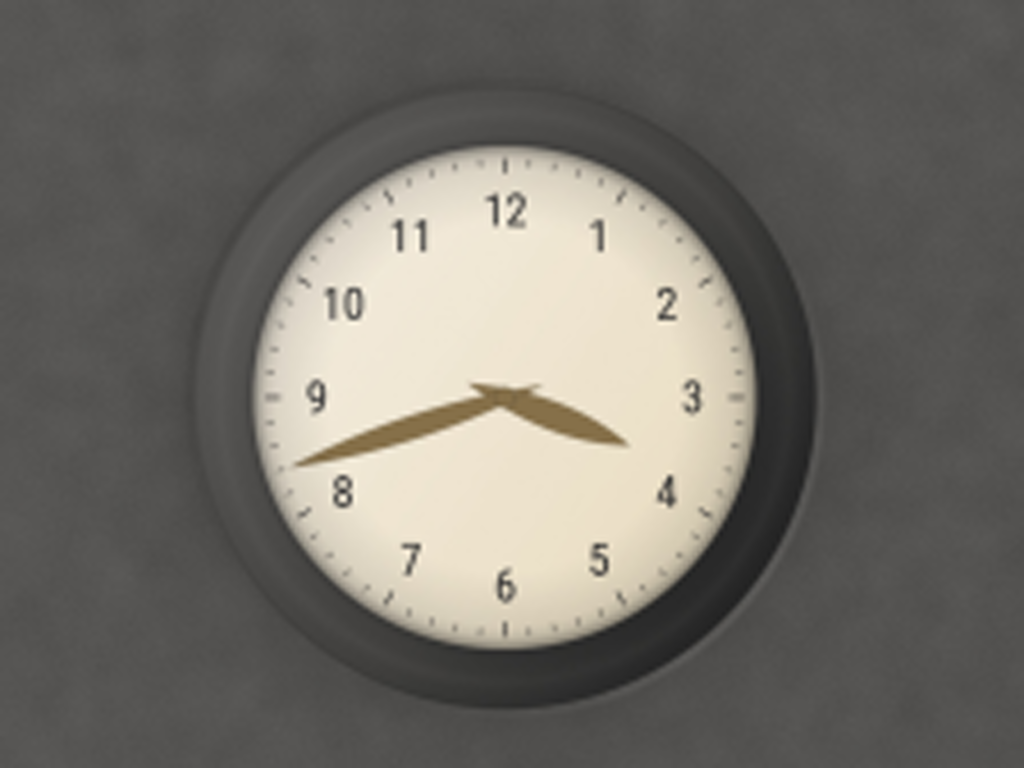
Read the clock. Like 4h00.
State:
3h42
